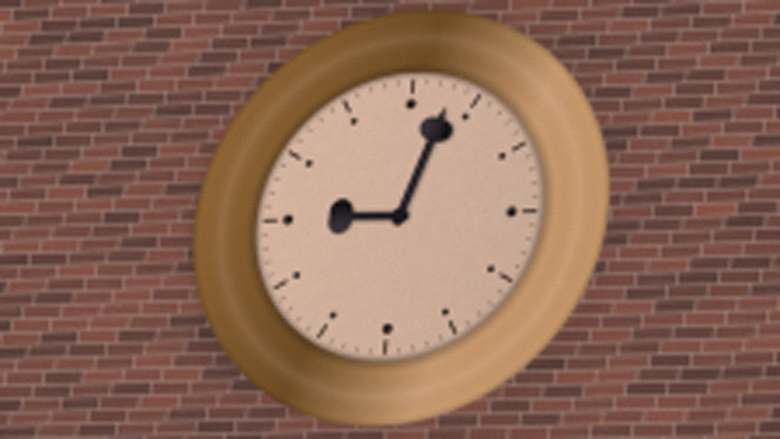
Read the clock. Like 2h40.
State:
9h03
